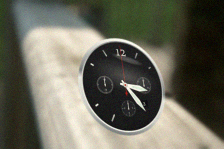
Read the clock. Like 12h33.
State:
3h24
